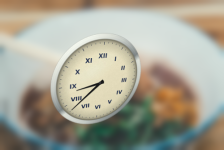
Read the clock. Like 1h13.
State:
8h38
